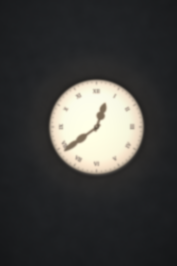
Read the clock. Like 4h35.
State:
12h39
